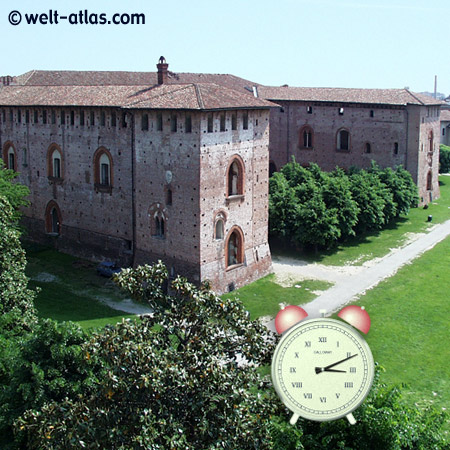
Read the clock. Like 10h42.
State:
3h11
